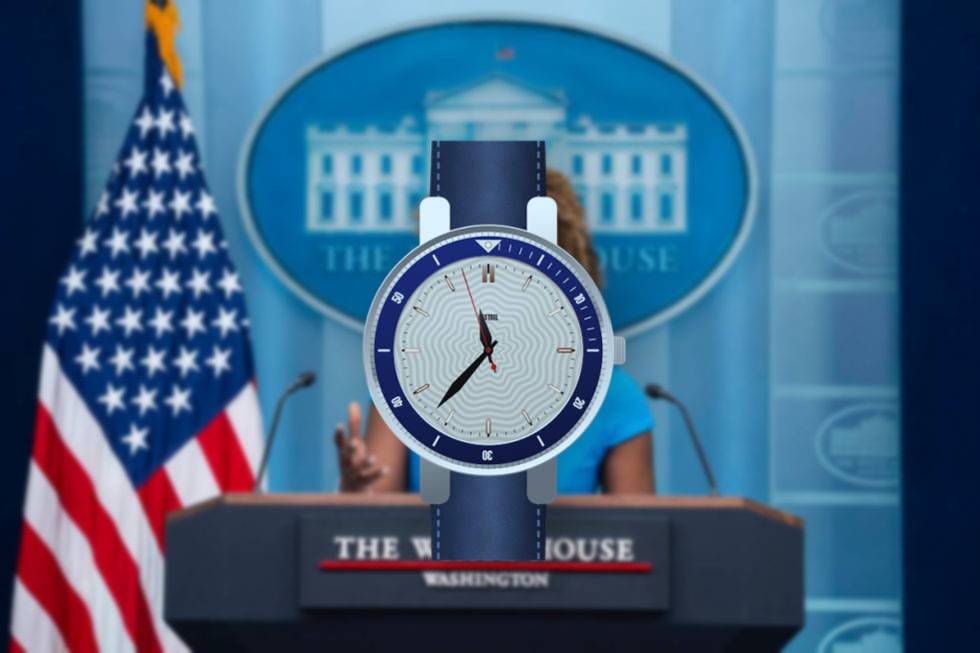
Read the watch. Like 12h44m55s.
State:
11h36m57s
